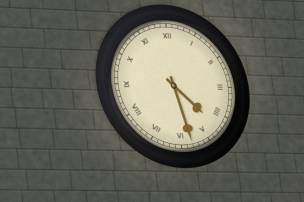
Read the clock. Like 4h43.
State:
4h28
